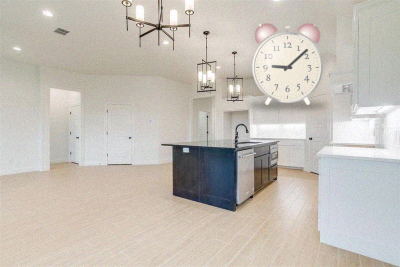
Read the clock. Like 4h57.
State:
9h08
